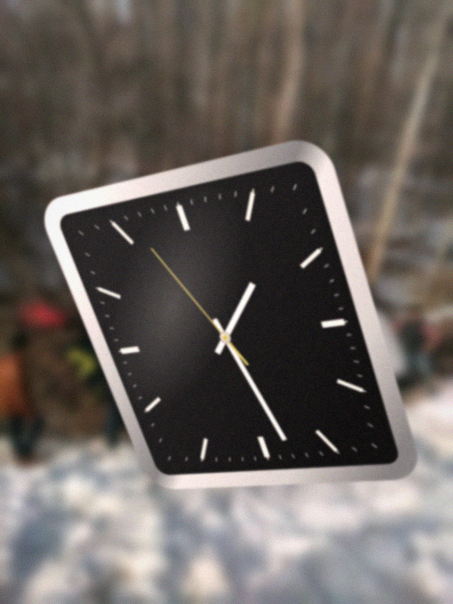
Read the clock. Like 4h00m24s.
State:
1h27m56s
